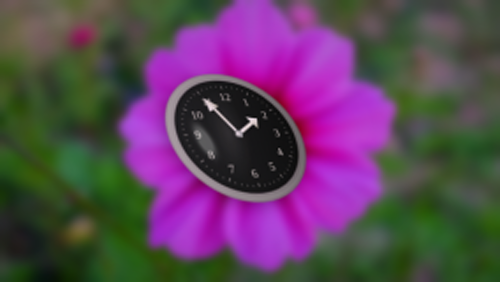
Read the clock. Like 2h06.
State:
1h55
